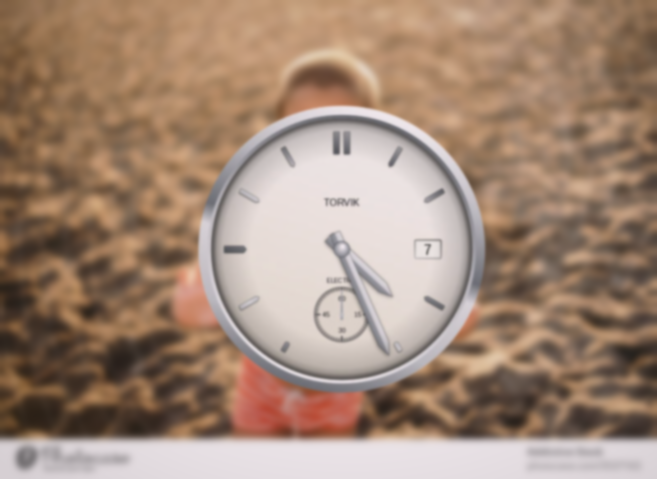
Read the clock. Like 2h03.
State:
4h26
